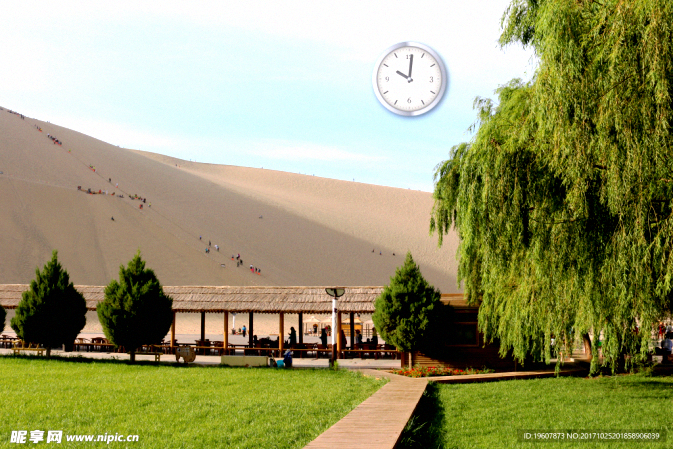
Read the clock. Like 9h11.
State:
10h01
